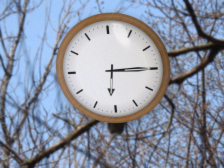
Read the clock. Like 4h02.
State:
6h15
